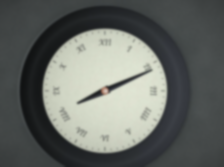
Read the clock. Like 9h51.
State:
8h11
